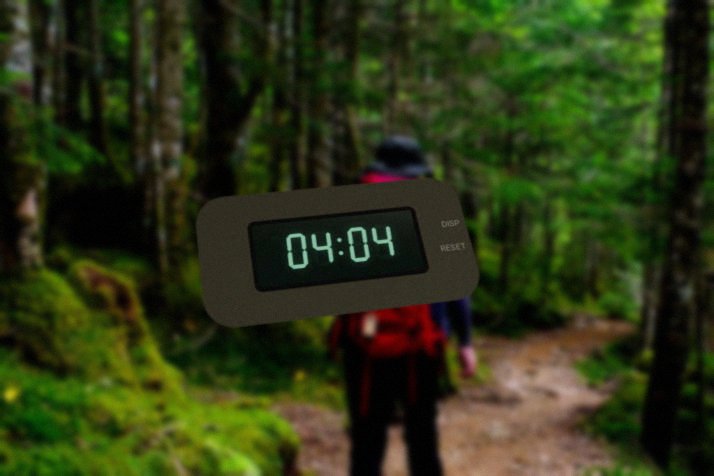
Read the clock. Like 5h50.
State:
4h04
